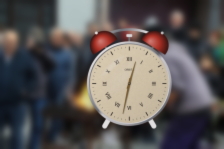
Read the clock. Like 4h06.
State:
12h32
